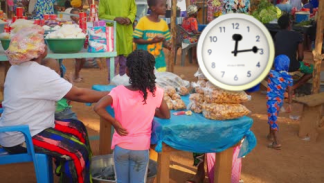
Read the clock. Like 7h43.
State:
12h14
